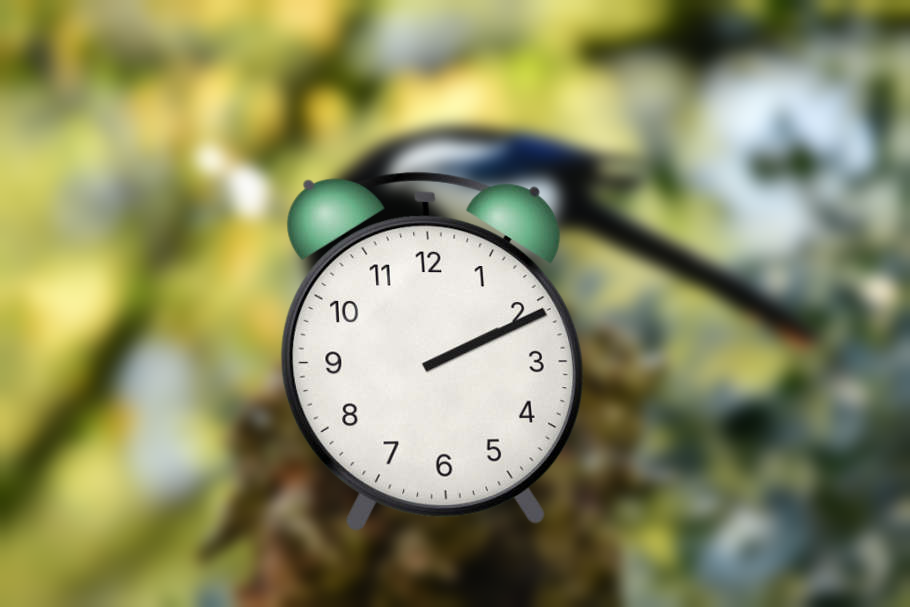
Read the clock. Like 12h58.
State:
2h11
